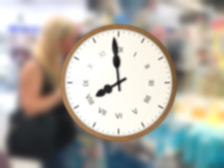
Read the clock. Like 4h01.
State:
7h59
